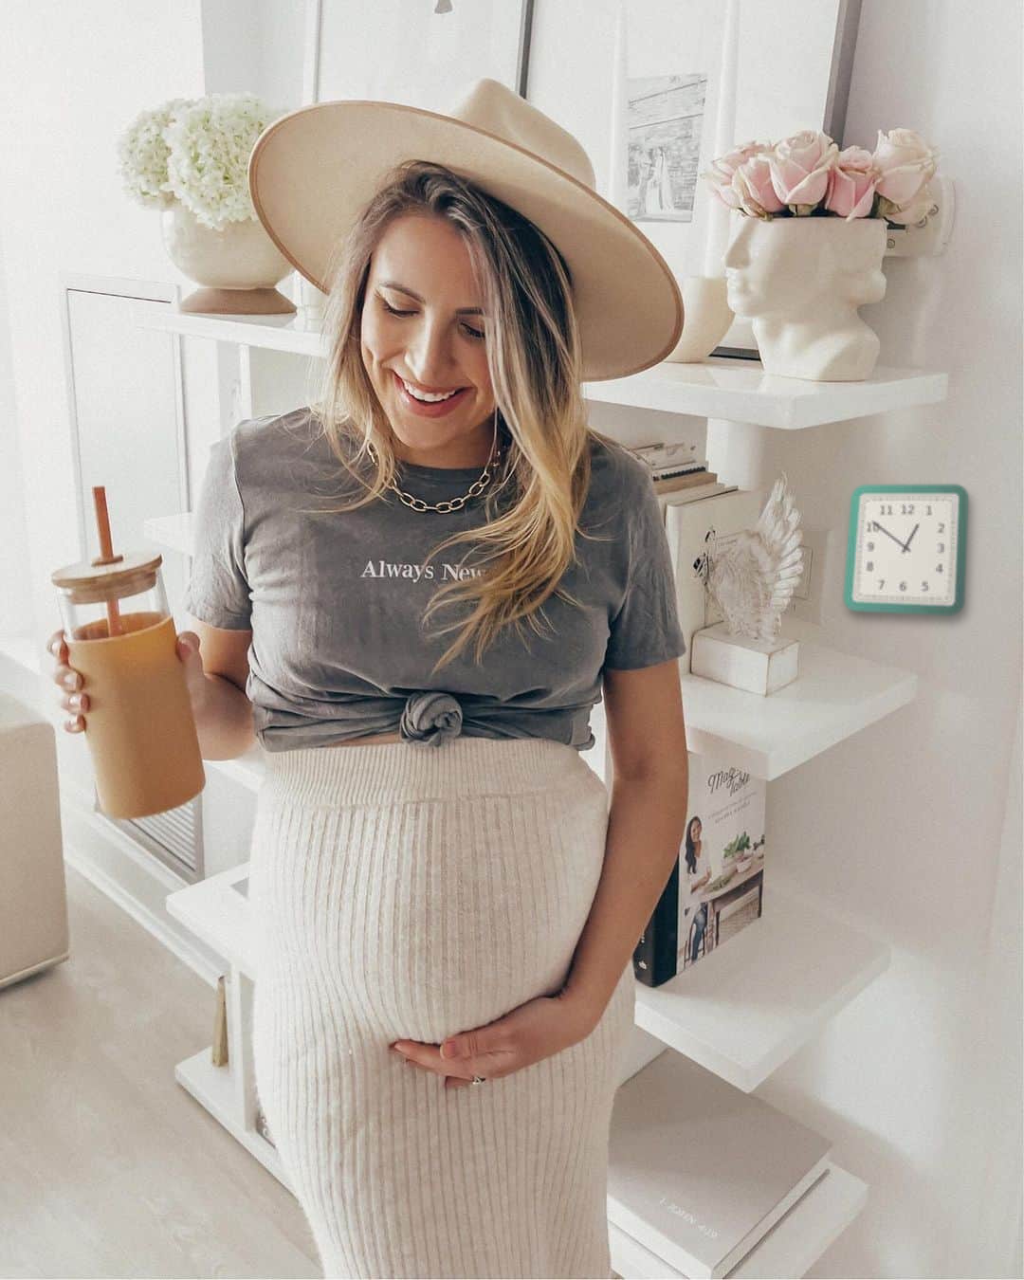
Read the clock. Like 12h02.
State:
12h51
